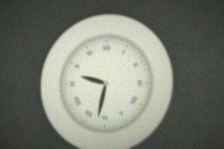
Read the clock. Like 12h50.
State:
9h32
